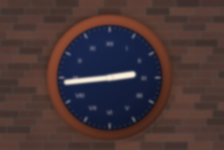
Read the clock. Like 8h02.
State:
2h44
